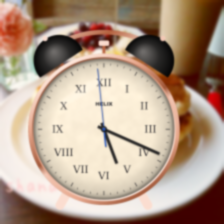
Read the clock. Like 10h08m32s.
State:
5h18m59s
